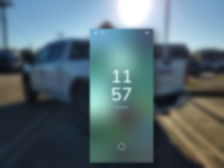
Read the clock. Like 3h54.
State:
11h57
